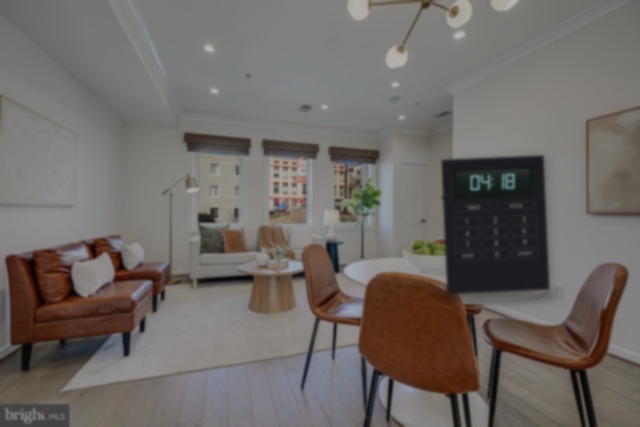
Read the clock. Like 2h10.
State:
4h18
